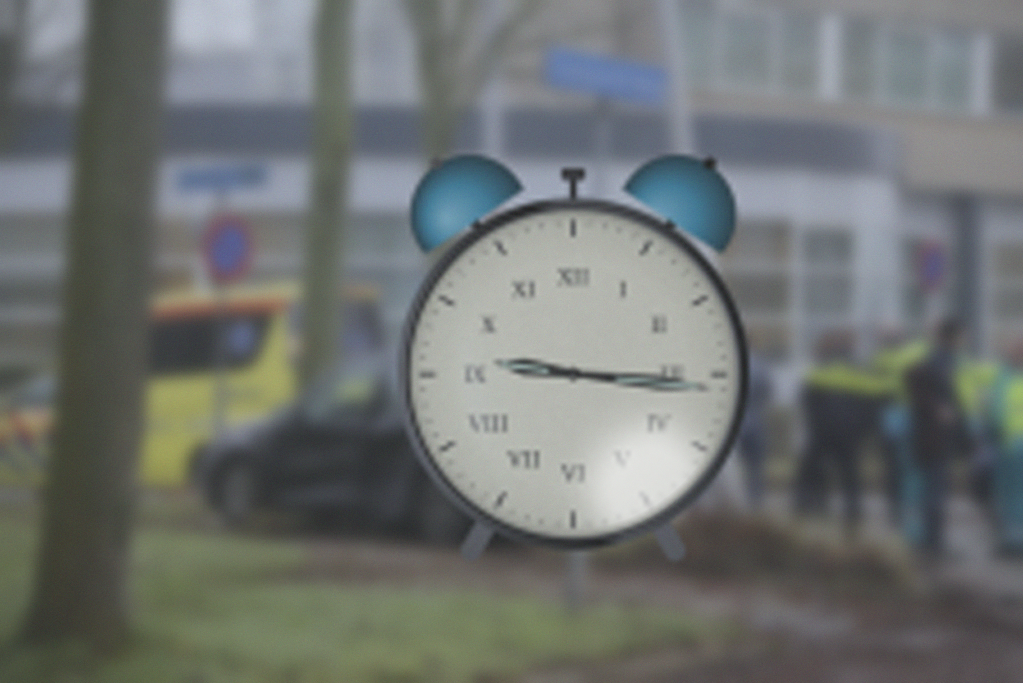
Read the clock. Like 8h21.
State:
9h16
